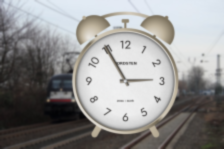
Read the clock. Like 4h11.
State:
2h55
